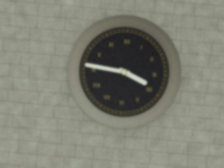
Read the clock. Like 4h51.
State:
3h46
